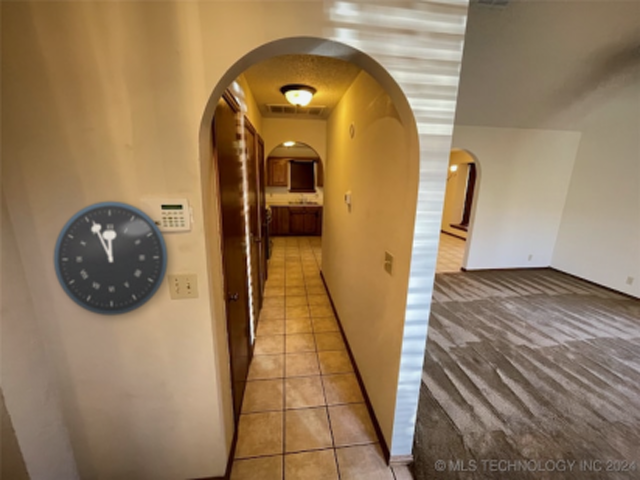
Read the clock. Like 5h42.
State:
11h56
